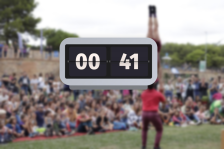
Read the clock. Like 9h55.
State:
0h41
